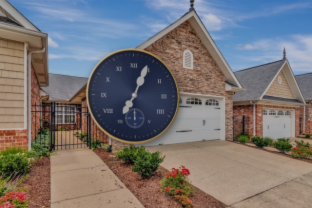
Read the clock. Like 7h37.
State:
7h04
